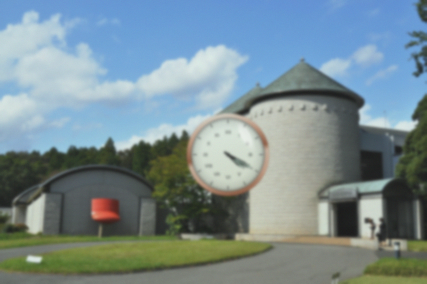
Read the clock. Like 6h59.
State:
4h20
